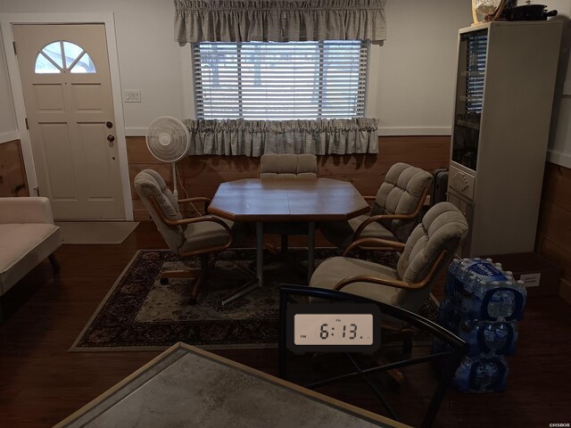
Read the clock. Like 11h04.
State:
6h13
